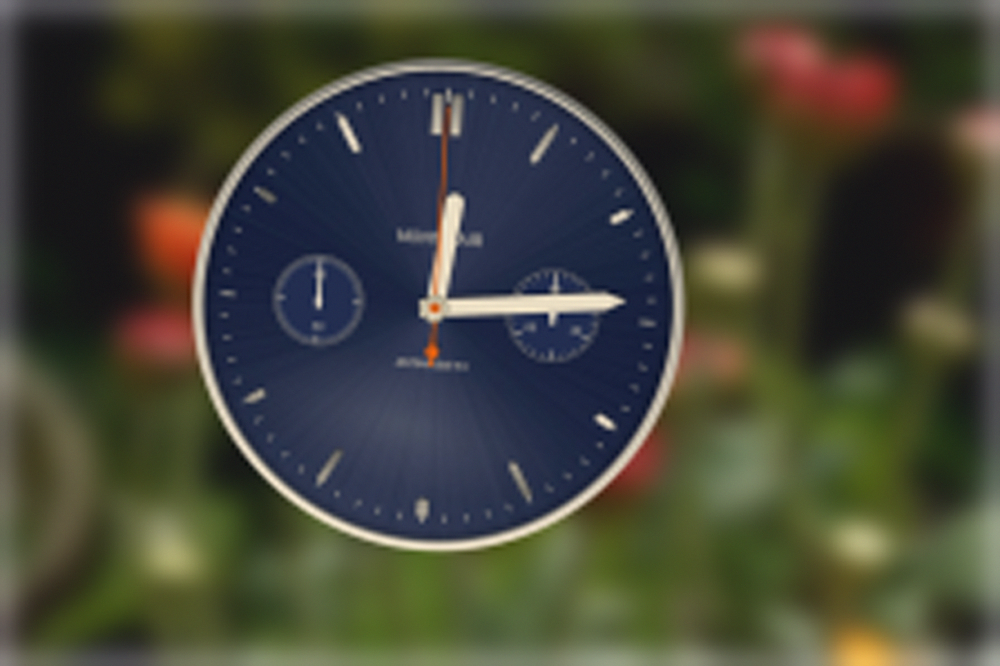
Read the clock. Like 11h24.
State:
12h14
